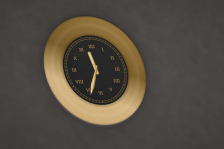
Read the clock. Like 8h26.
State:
11h34
